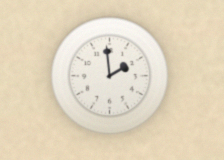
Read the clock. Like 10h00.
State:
1h59
